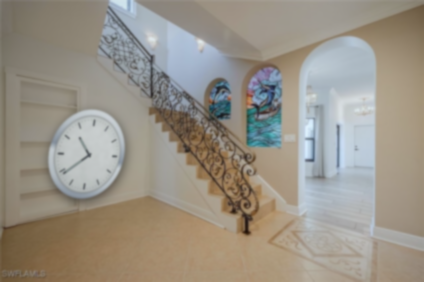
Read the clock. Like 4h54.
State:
10h39
